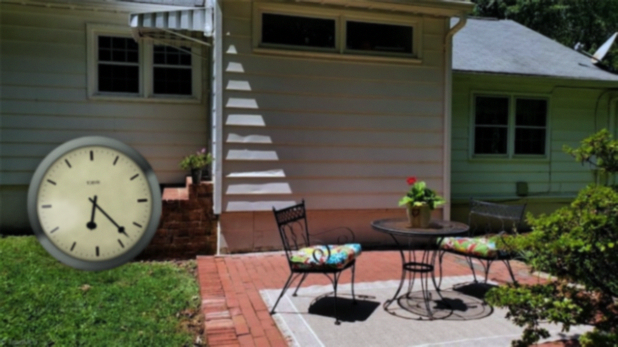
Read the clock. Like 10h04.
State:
6h23
